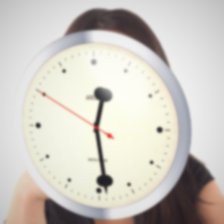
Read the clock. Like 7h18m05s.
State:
12h28m50s
